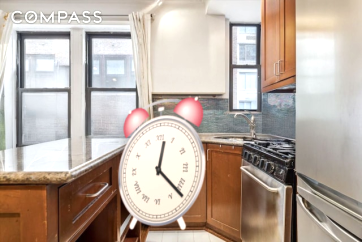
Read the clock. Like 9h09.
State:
12h22
